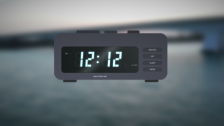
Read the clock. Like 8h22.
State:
12h12
